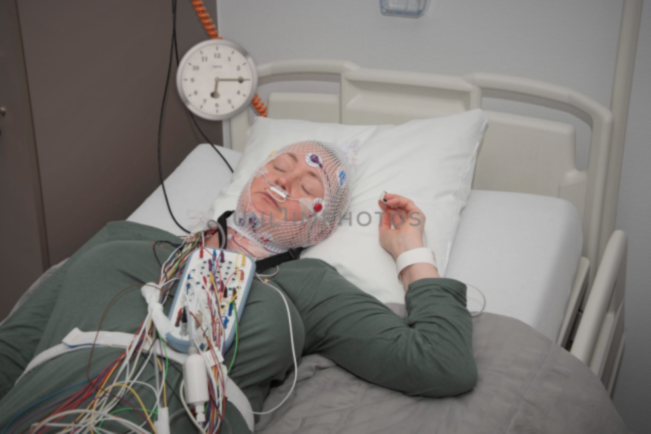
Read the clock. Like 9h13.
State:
6h15
